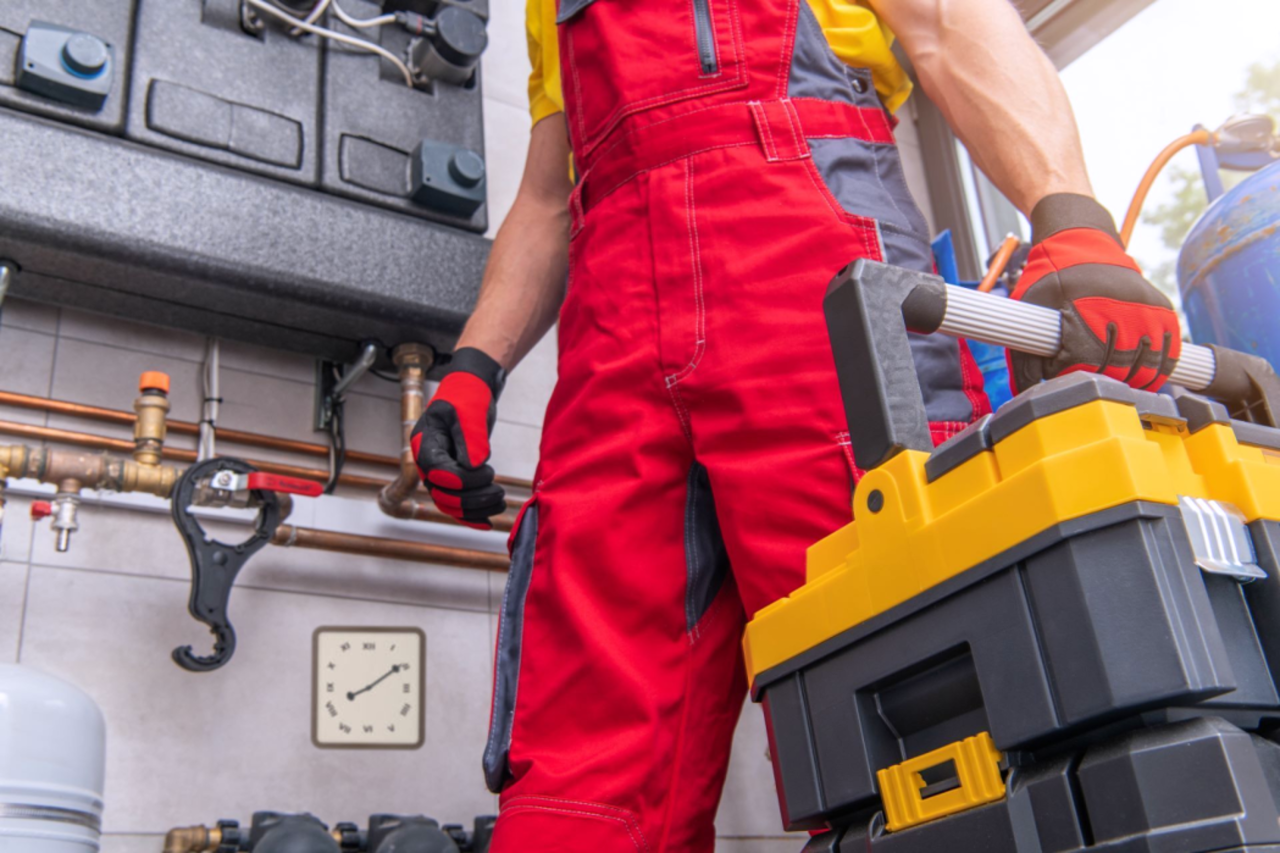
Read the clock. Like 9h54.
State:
8h09
